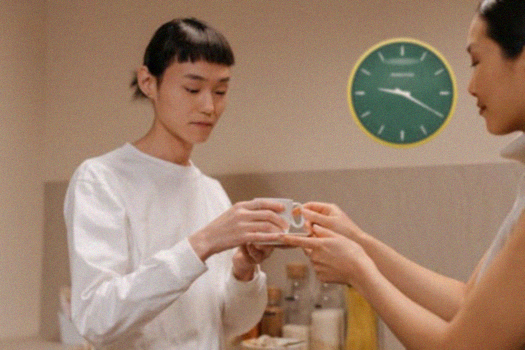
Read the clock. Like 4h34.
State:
9h20
